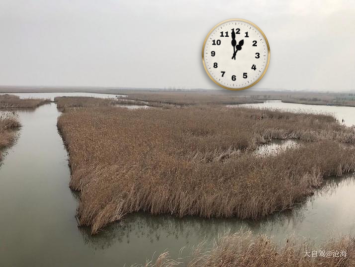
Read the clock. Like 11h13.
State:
12h59
